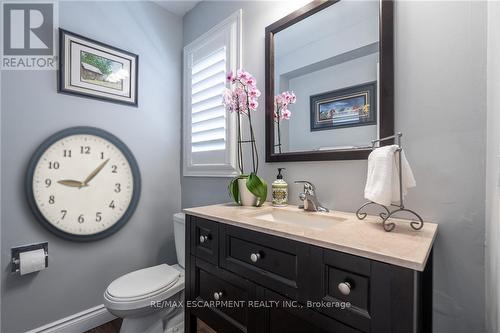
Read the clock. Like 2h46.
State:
9h07
